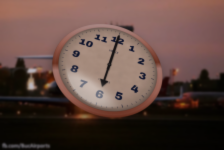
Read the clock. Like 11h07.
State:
6h00
